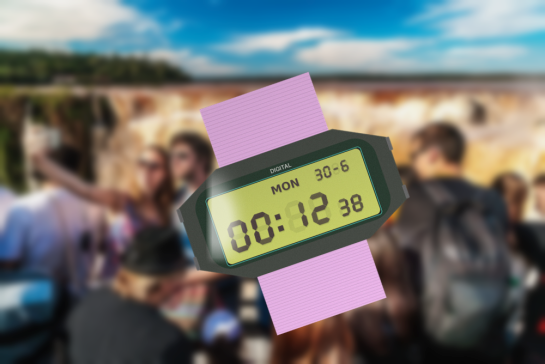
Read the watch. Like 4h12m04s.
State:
0h12m38s
